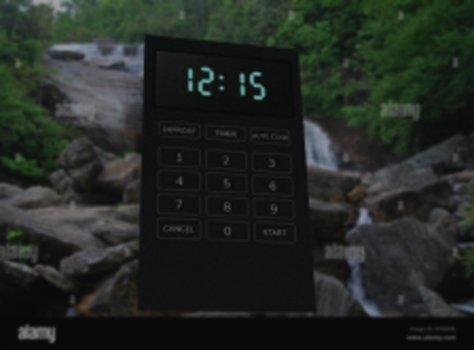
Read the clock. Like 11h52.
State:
12h15
